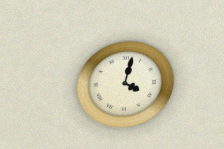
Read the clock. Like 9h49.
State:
4h02
